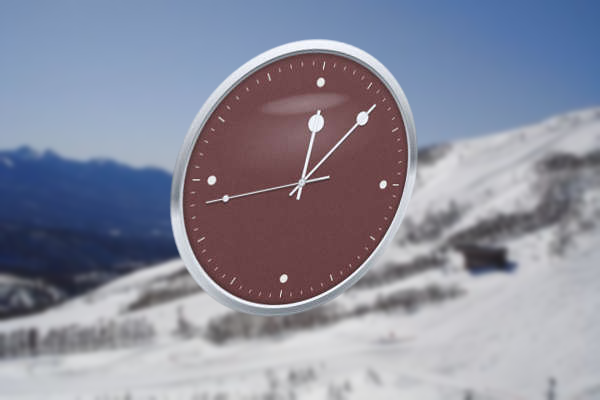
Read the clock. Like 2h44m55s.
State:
12h06m43s
